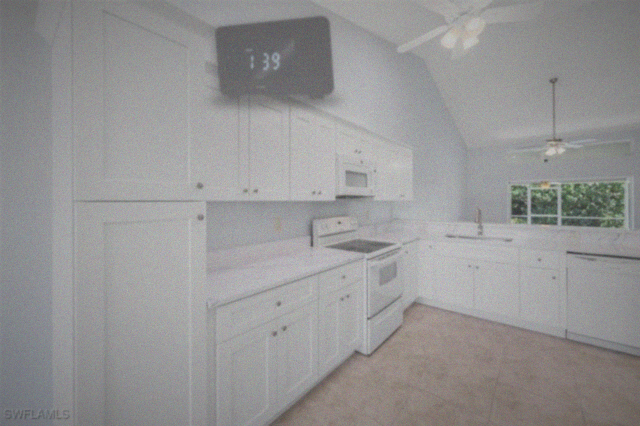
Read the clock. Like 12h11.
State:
1h39
